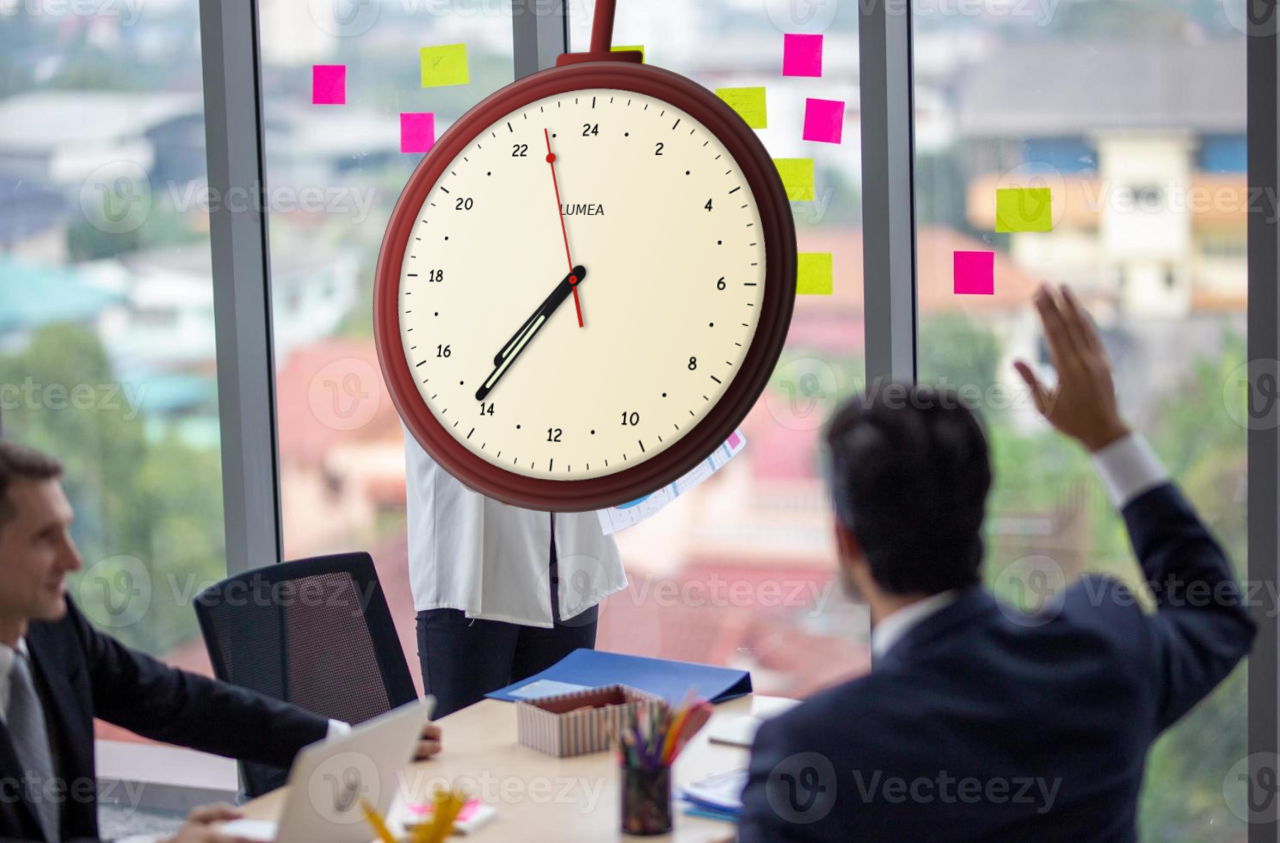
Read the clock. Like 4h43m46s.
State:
14h35m57s
